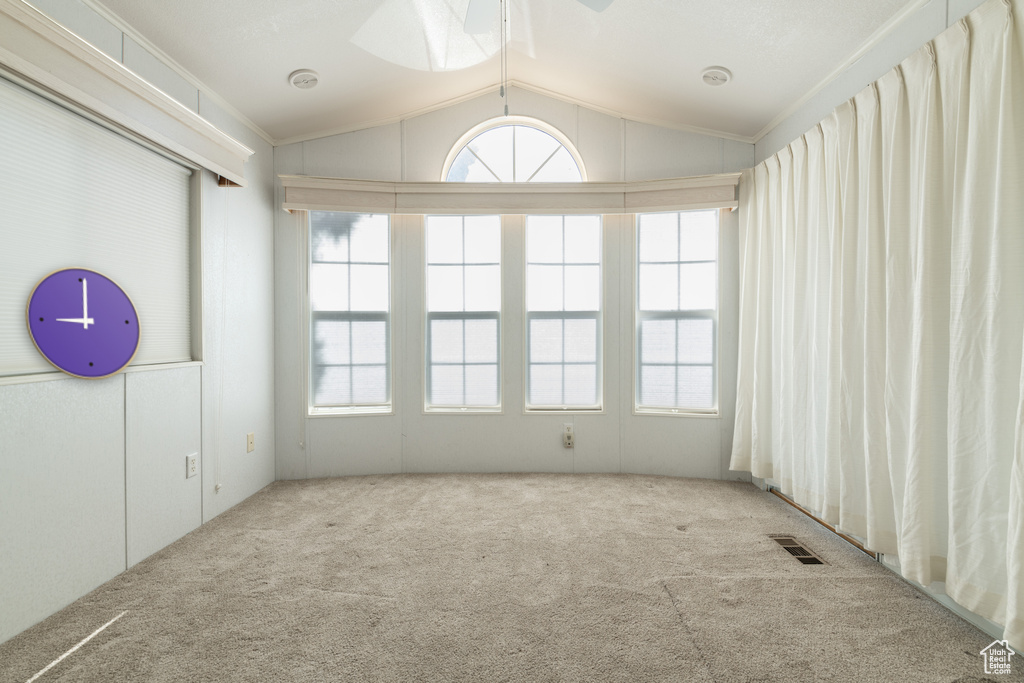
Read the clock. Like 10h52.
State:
9h01
